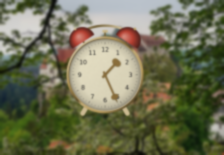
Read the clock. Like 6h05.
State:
1h26
